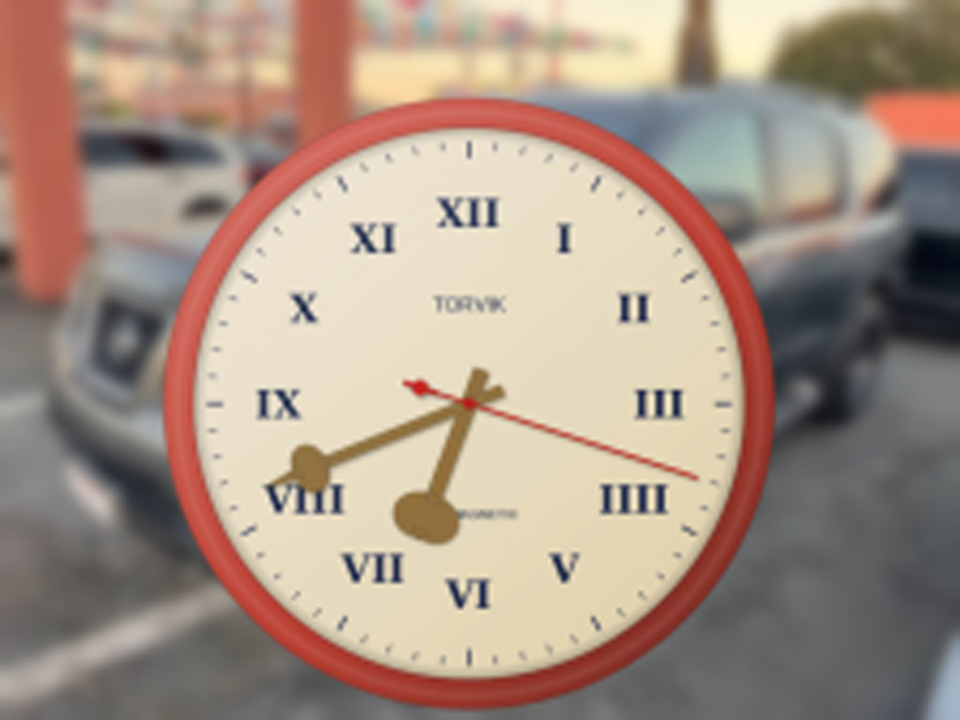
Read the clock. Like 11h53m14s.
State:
6h41m18s
